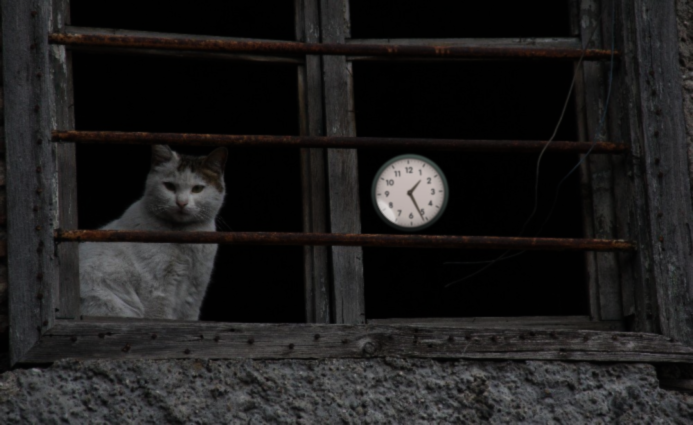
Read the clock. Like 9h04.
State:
1h26
